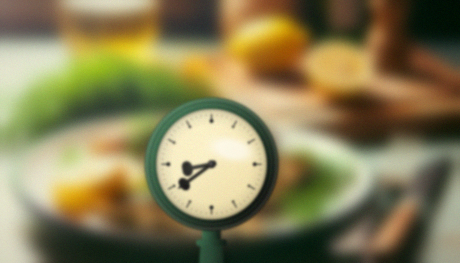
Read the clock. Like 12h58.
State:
8h39
